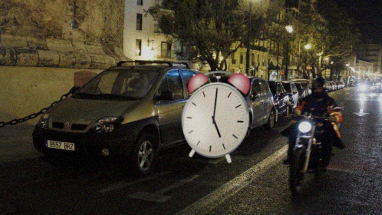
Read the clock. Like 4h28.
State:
5h00
